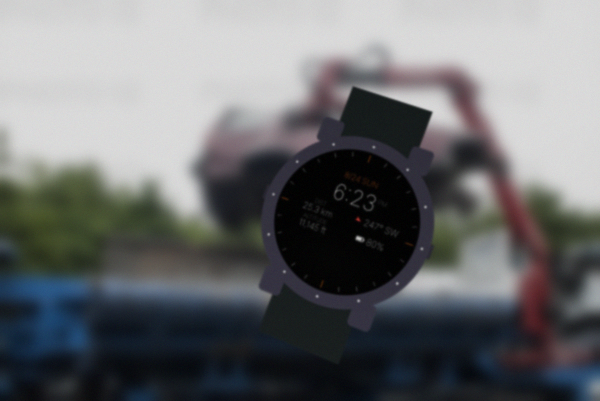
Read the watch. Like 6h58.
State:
6h23
